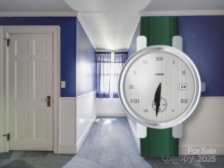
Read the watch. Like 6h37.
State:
6h31
